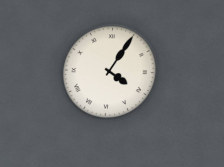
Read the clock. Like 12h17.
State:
4h05
